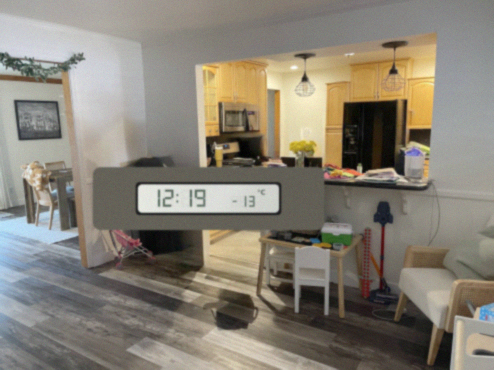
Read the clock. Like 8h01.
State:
12h19
